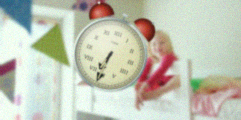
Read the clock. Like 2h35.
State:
6h31
